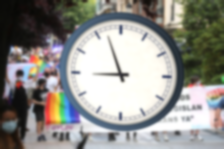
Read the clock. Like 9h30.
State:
8h57
